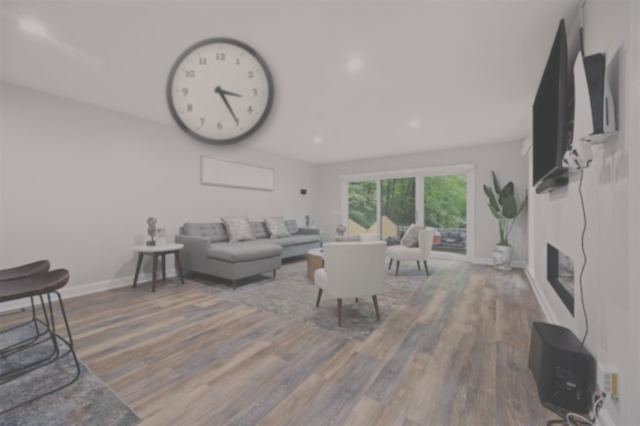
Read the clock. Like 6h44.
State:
3h25
